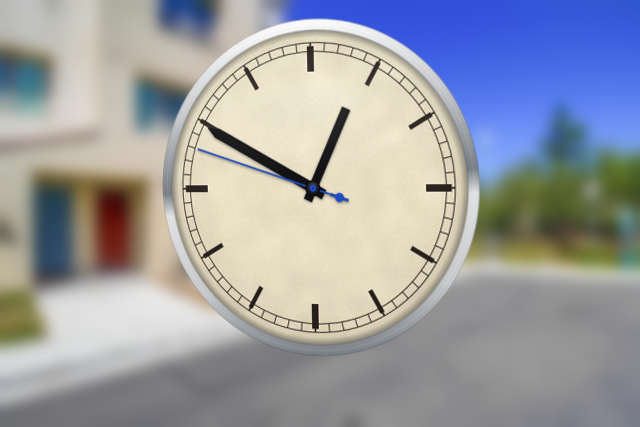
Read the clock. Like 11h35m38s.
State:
12h49m48s
